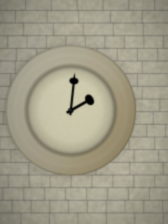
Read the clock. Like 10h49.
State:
2h01
